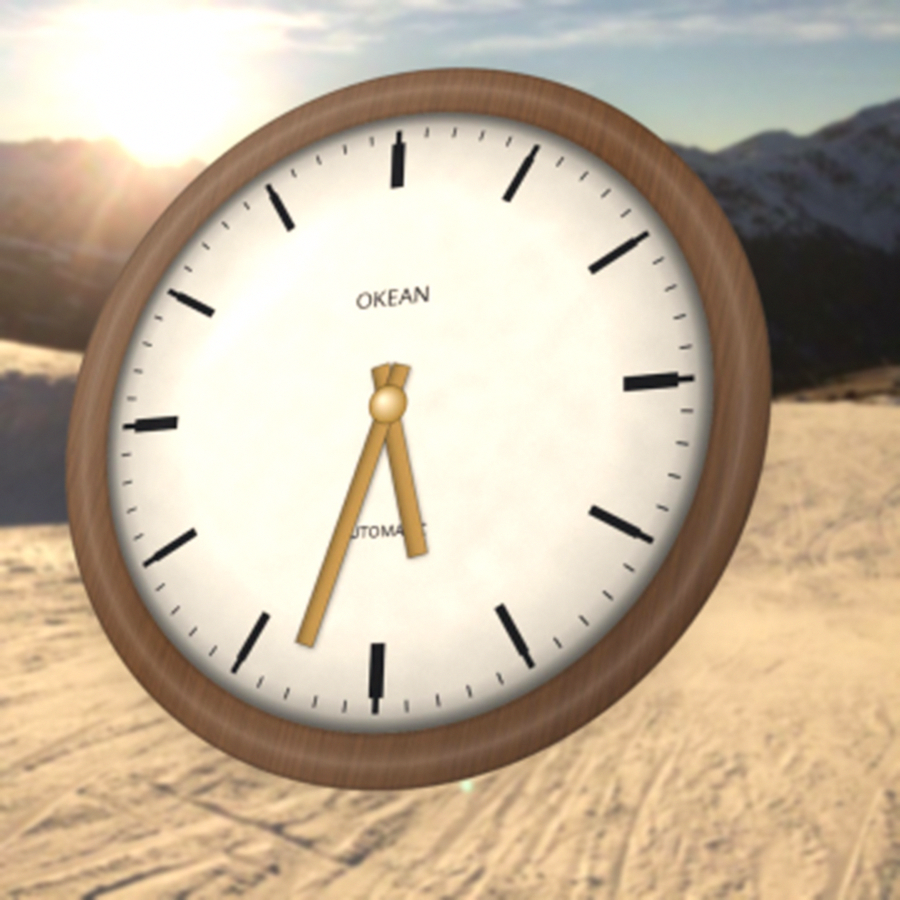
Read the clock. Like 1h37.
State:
5h33
